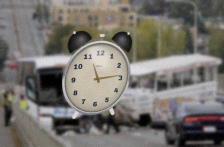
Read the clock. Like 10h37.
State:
11h14
